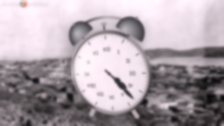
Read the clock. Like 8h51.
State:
4h23
